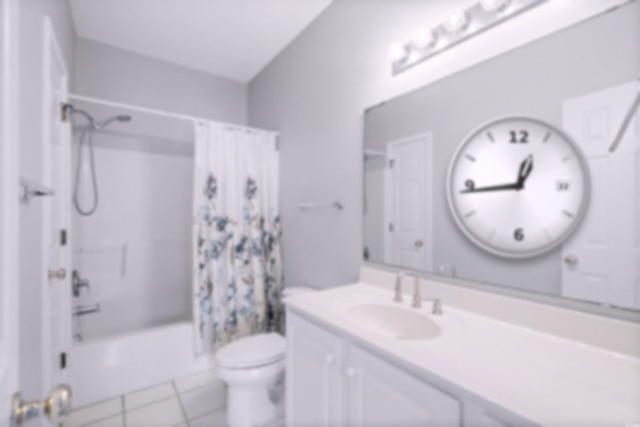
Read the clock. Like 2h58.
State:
12h44
